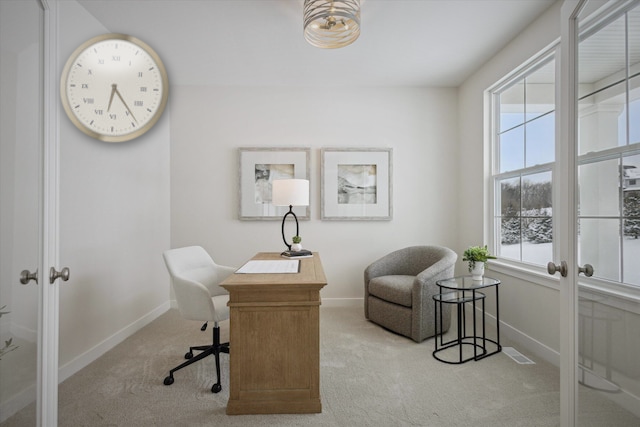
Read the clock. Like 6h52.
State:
6h24
